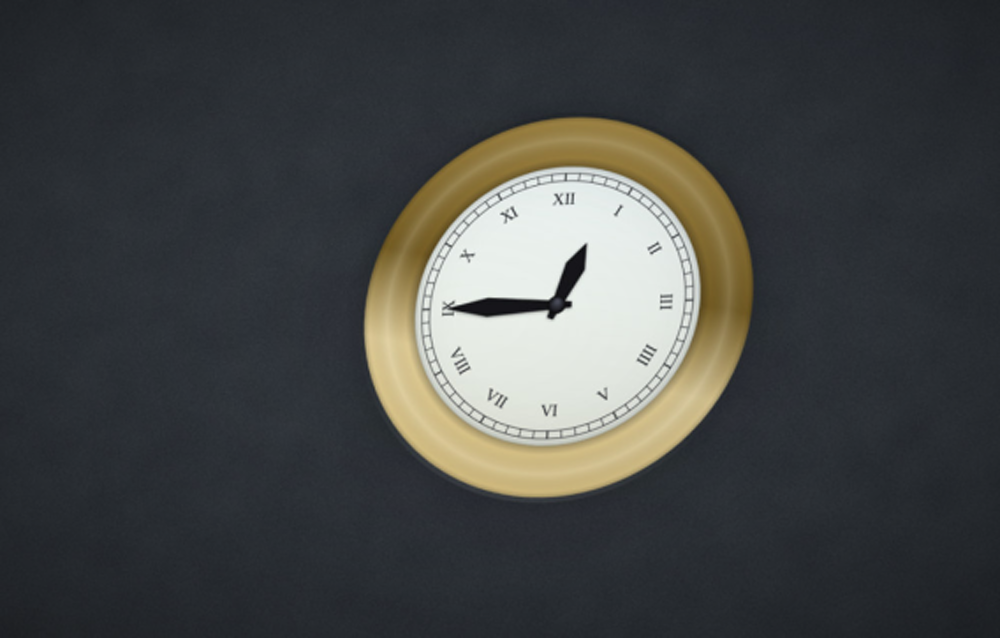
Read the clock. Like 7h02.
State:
12h45
